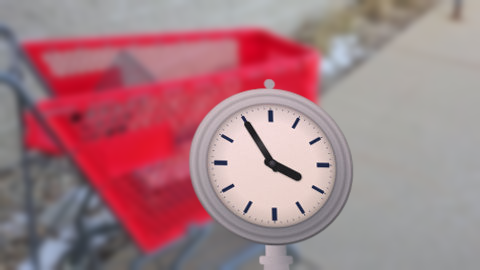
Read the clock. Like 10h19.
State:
3h55
